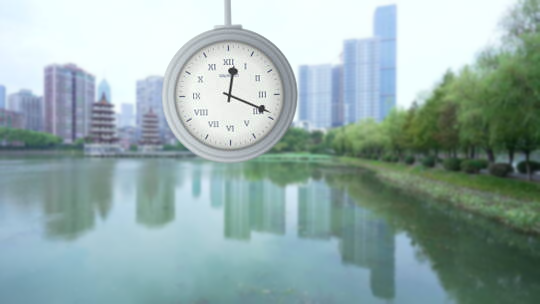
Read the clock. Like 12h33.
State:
12h19
